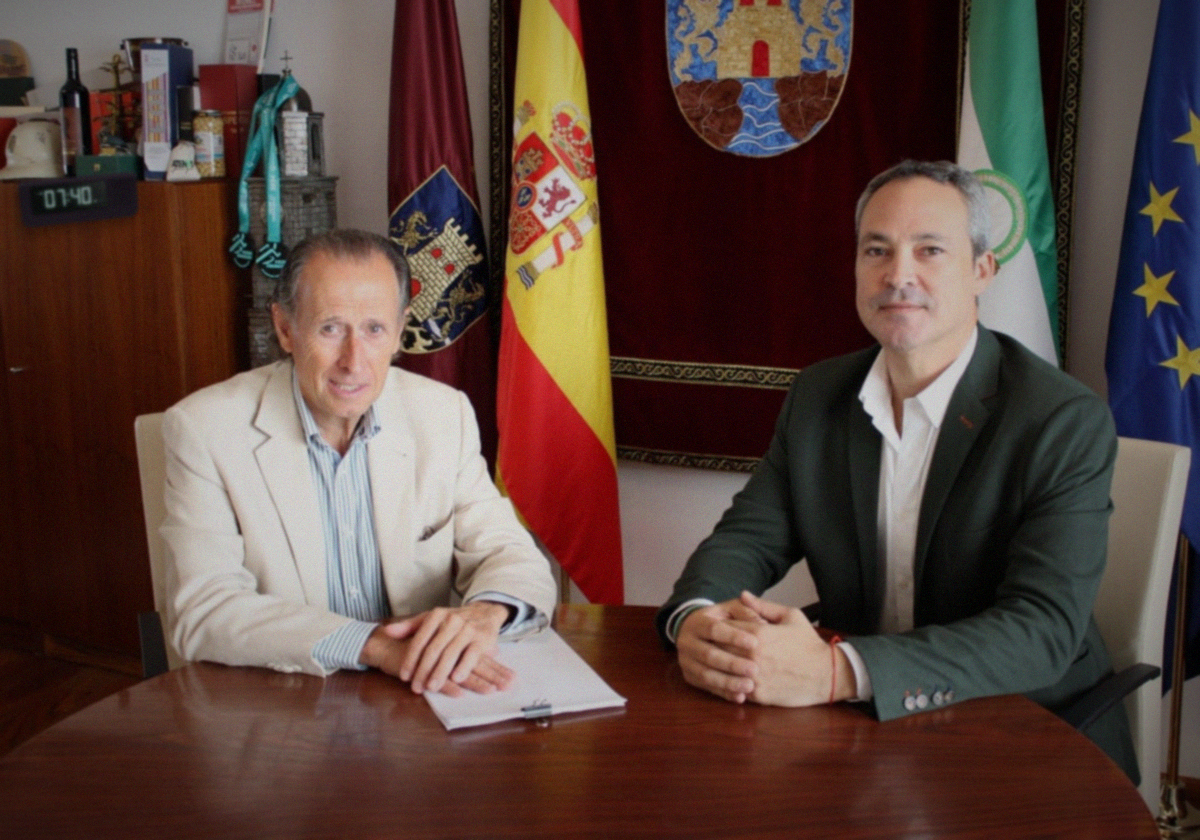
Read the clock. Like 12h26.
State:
7h40
